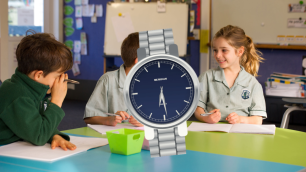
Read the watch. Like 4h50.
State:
6h29
